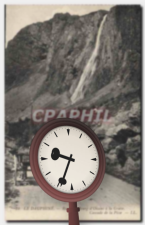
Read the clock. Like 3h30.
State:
9h34
